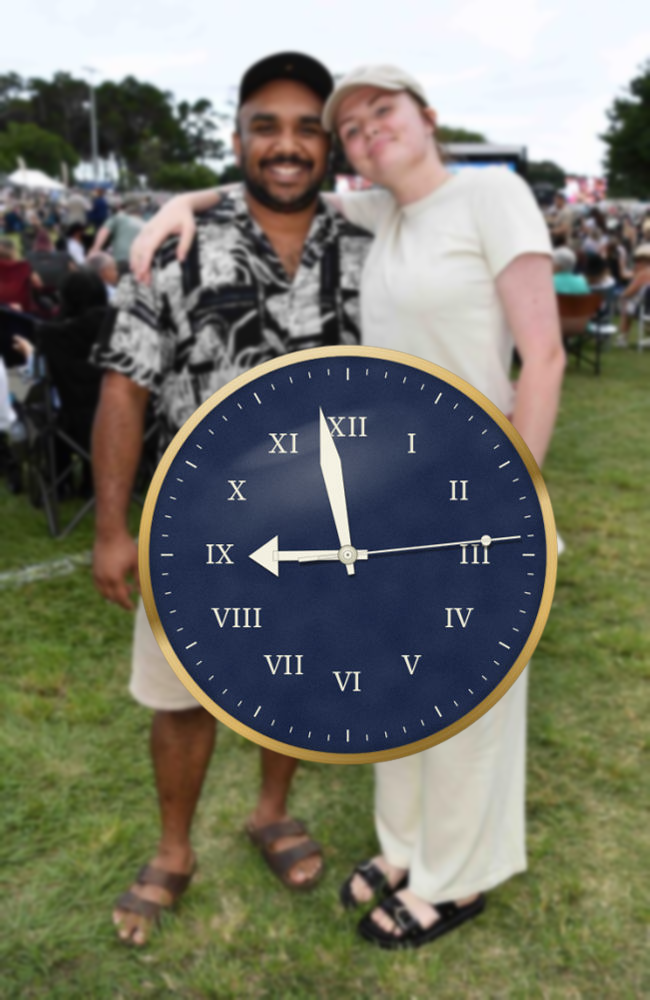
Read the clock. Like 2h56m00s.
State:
8h58m14s
